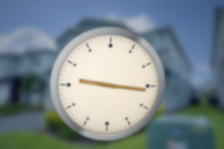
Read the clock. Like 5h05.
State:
9h16
